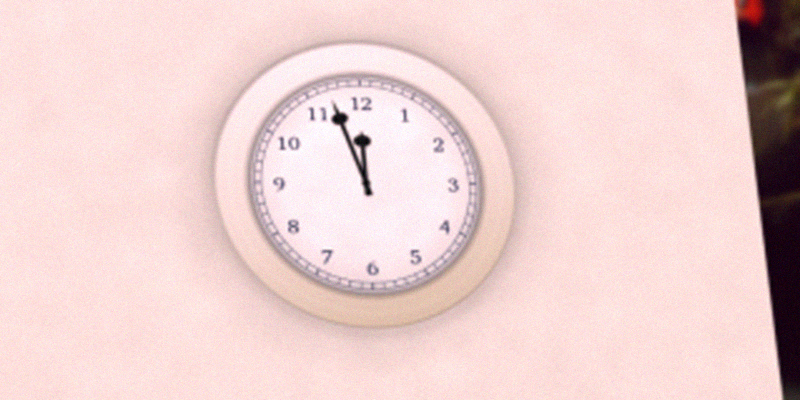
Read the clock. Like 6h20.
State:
11h57
